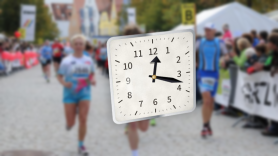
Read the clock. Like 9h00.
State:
12h18
